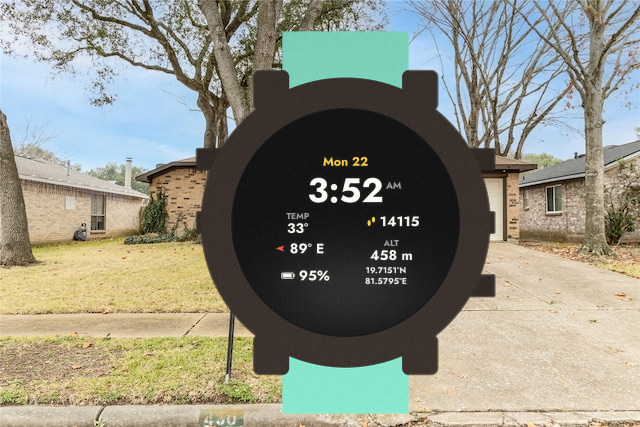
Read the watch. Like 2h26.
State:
3h52
